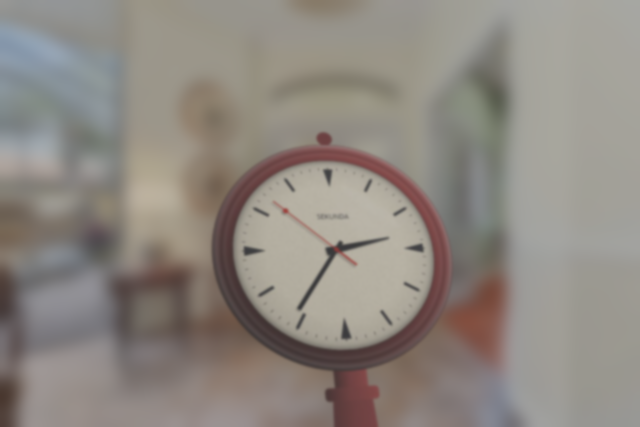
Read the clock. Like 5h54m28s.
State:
2h35m52s
